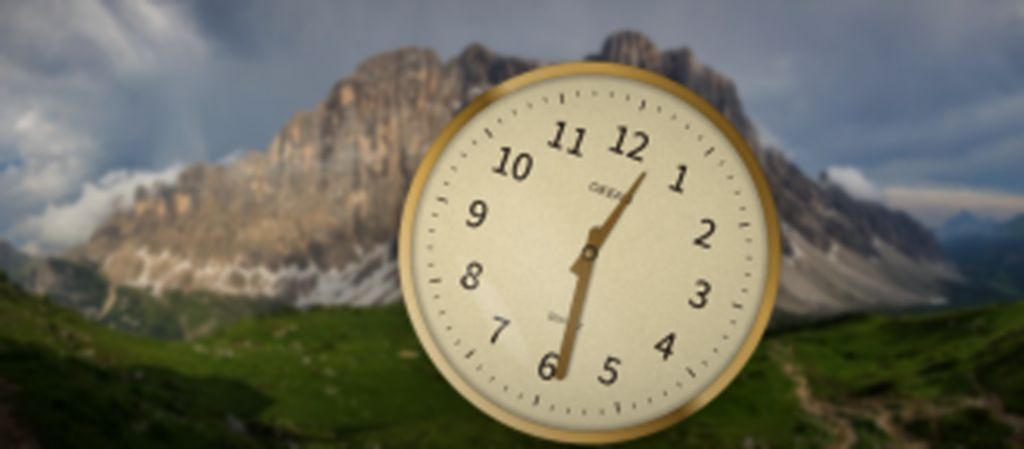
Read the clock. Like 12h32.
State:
12h29
